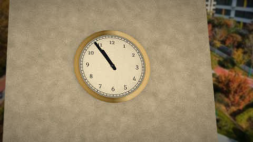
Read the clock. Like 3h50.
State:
10h54
